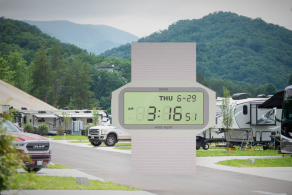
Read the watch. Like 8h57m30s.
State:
3h16m51s
